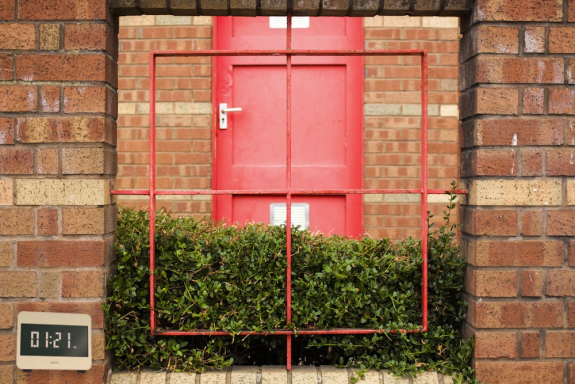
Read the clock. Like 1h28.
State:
1h21
